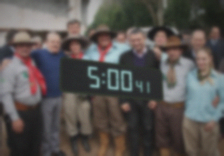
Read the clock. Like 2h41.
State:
5h00
